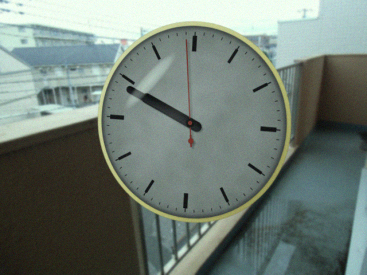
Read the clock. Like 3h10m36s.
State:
9h48m59s
